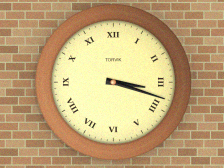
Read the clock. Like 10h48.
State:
3h18
